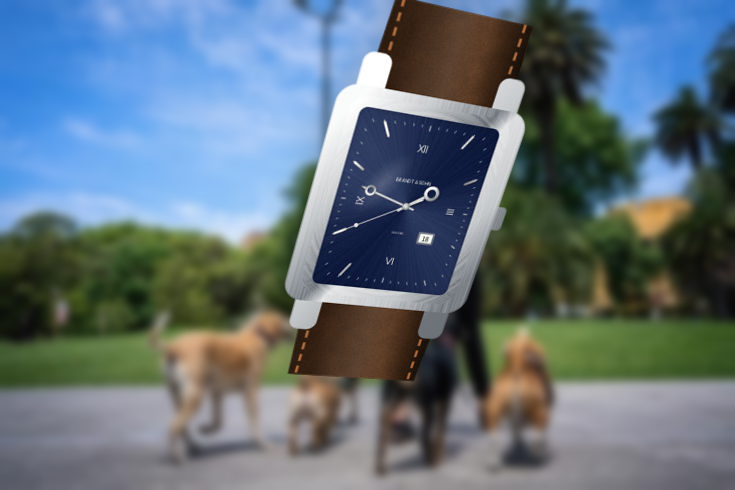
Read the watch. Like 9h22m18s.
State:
1h47m40s
